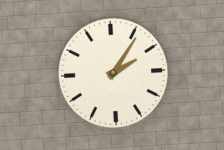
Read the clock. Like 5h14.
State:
2h06
